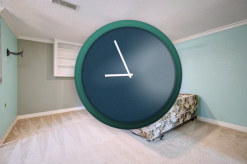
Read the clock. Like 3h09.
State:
8h56
